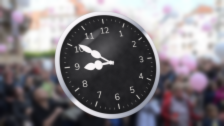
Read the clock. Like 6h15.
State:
8h51
